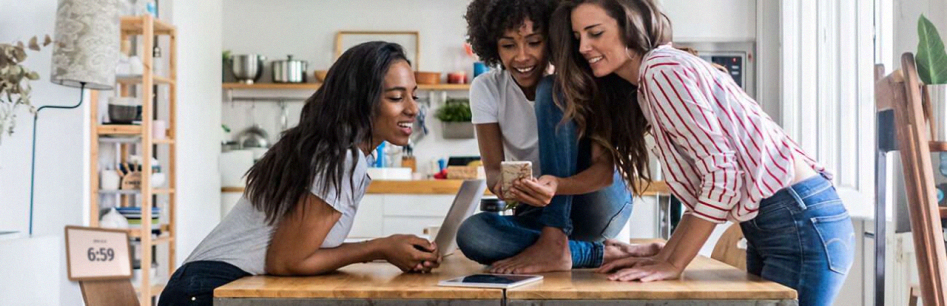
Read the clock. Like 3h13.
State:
6h59
